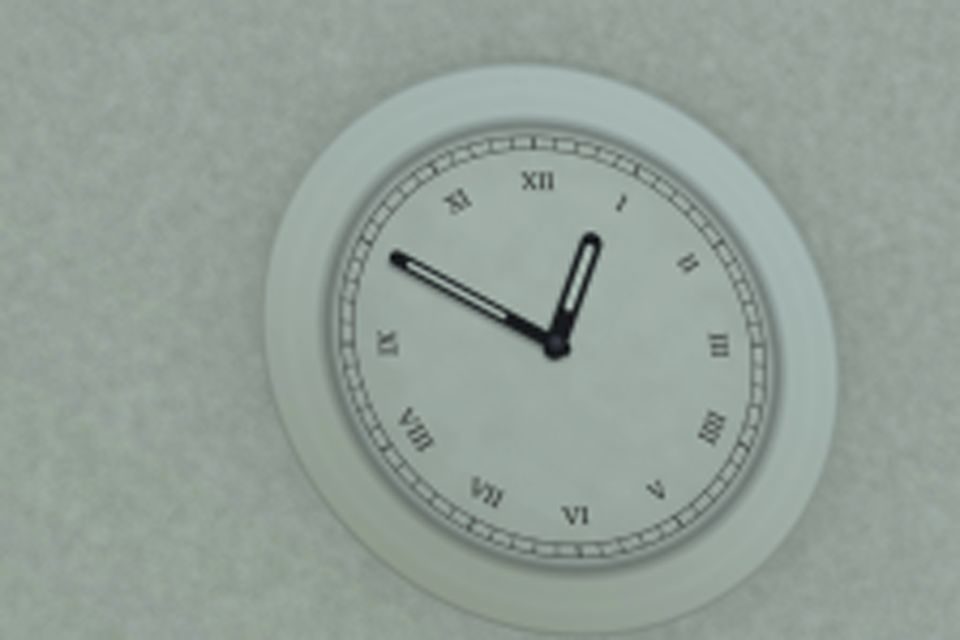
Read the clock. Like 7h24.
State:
12h50
